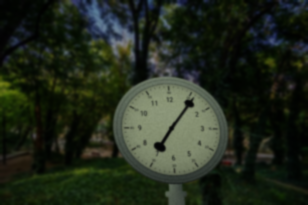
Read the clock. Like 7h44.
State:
7h06
